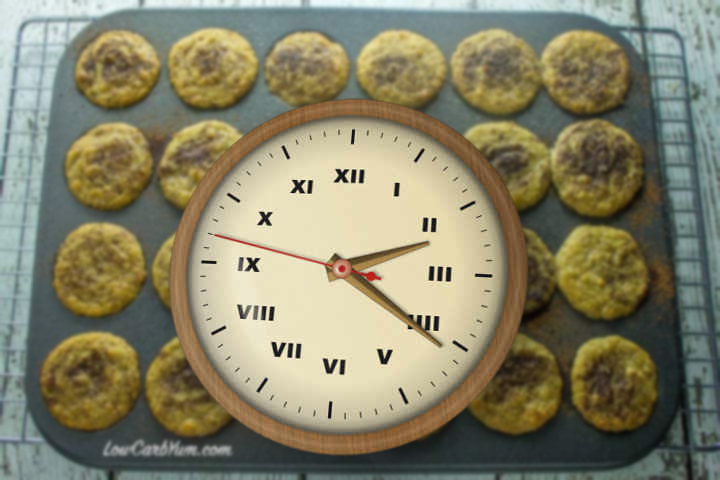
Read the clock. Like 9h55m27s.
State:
2h20m47s
